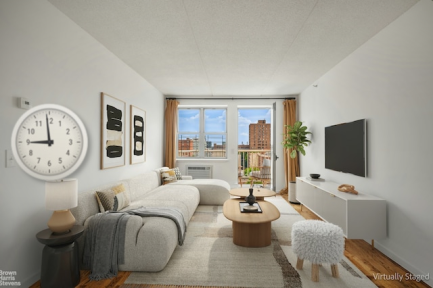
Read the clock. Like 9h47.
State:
8h59
